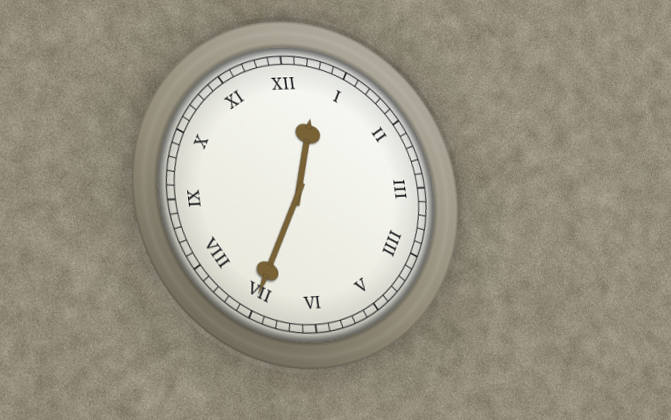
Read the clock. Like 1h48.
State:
12h35
